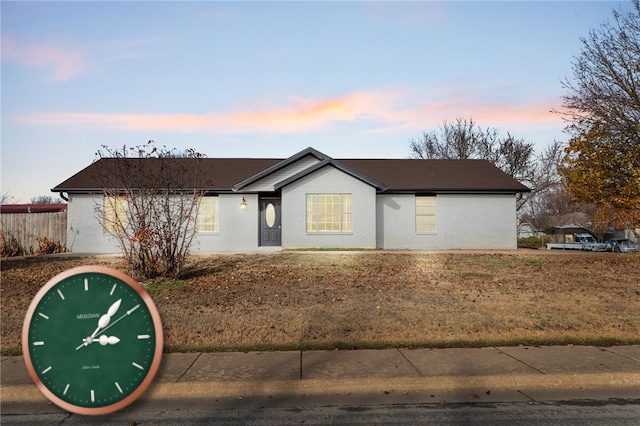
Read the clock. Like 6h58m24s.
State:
3h07m10s
